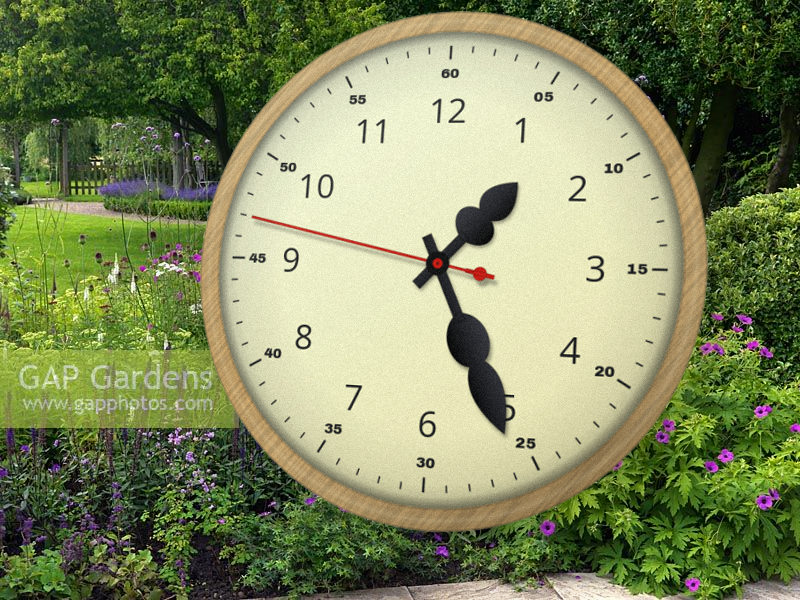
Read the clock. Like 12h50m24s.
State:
1h25m47s
